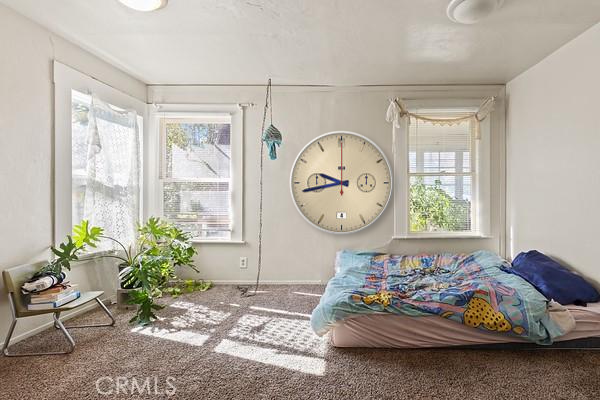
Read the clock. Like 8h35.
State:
9h43
